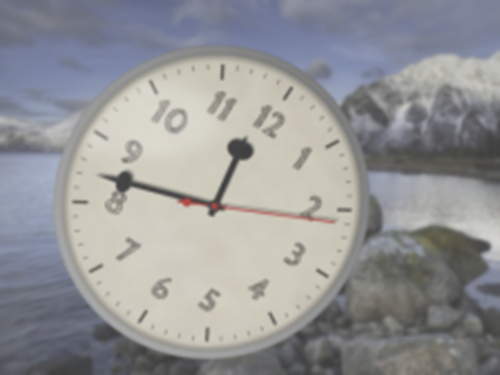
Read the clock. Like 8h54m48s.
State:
11h42m11s
